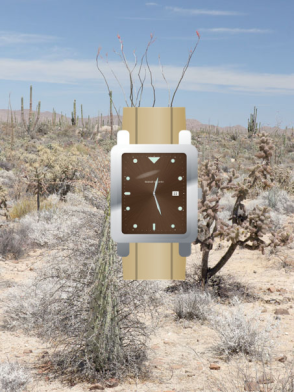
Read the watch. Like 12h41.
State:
12h27
